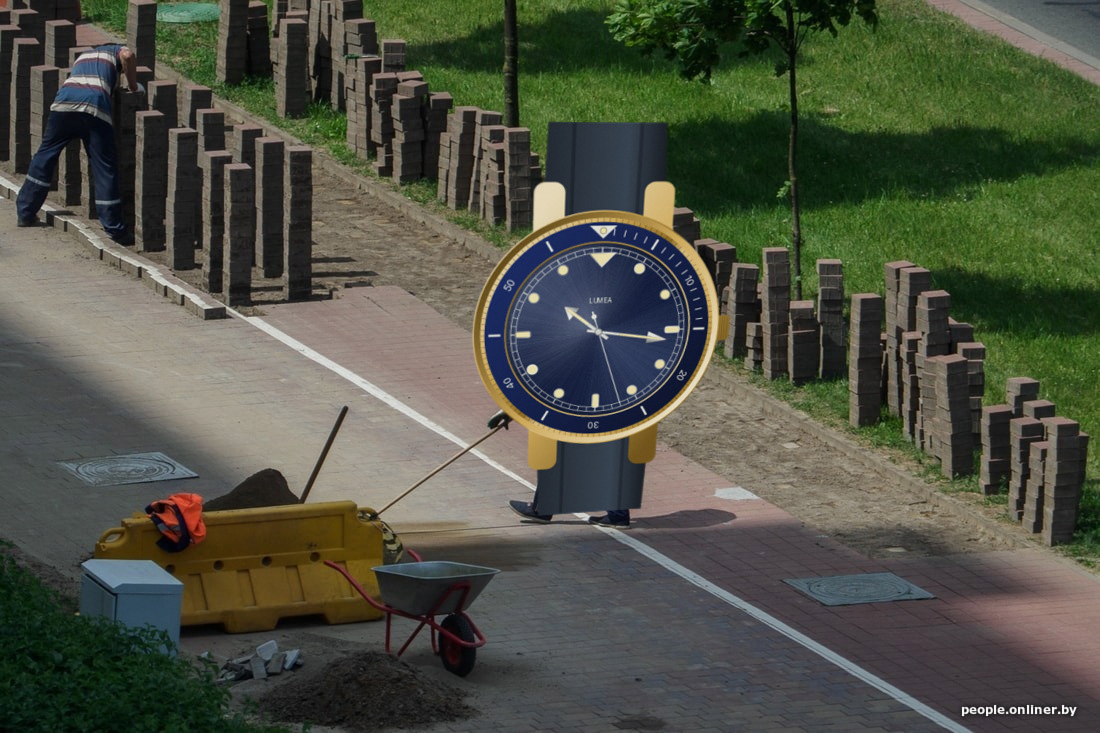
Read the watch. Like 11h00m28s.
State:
10h16m27s
